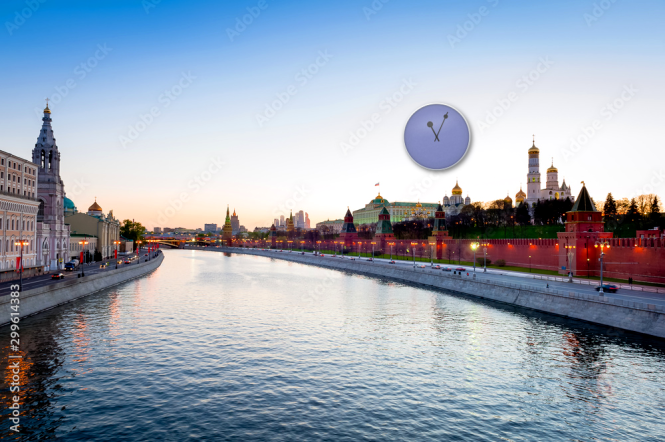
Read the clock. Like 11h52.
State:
11h04
